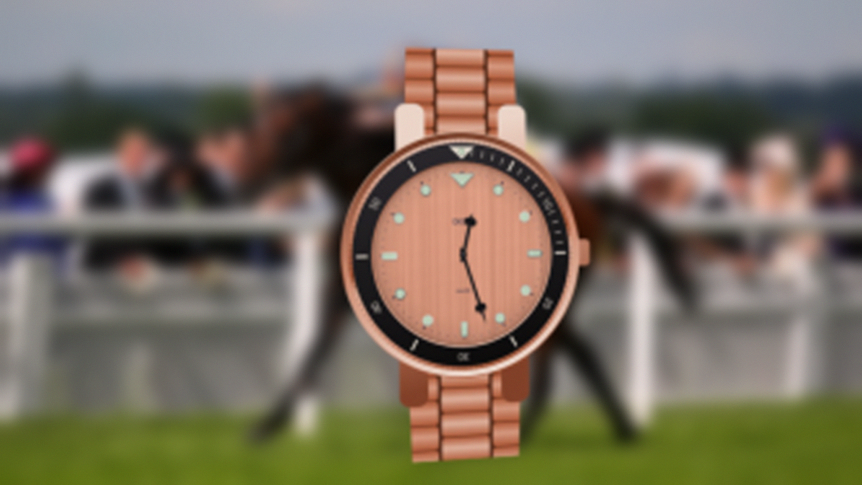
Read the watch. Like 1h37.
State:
12h27
